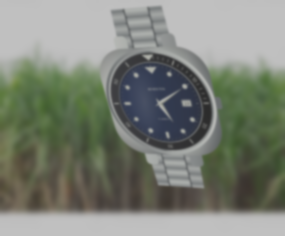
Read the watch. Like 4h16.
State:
5h10
